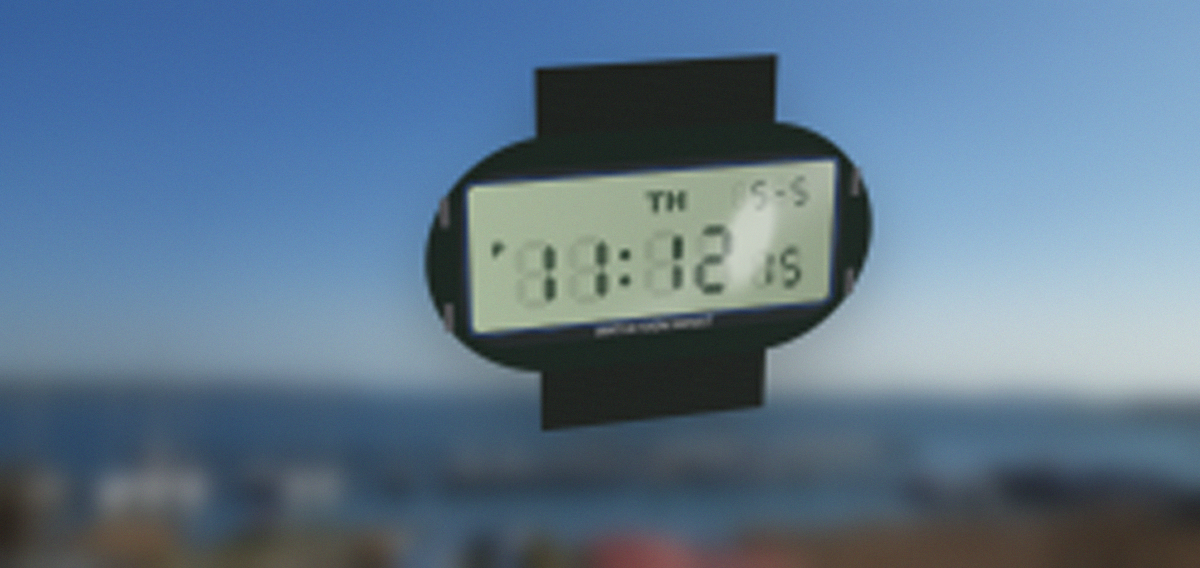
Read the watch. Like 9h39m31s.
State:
11h12m15s
